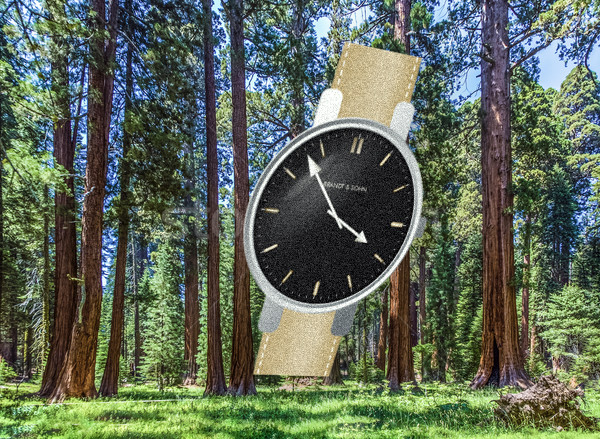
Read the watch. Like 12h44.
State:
3h53
